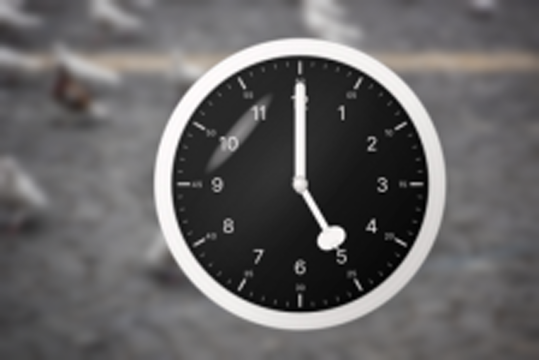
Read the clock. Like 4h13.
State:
5h00
